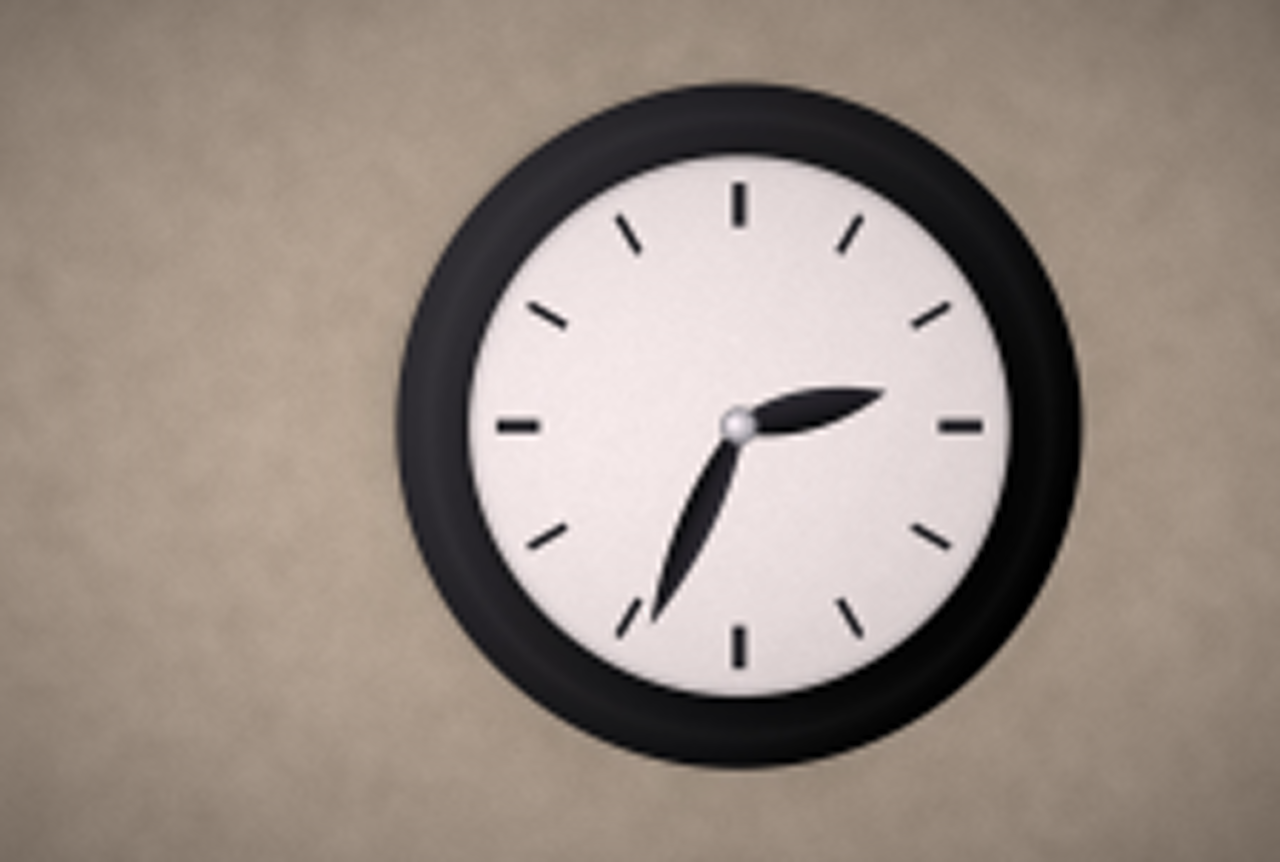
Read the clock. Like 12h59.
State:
2h34
